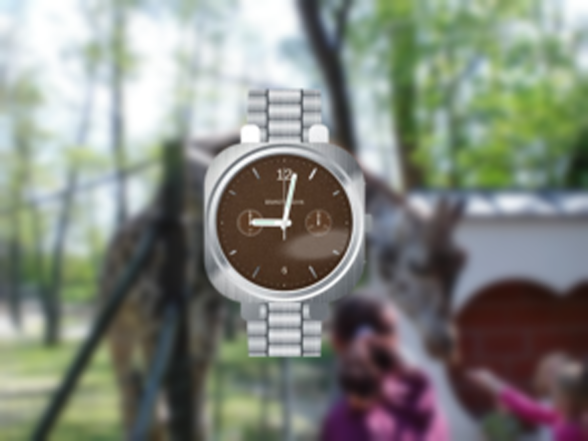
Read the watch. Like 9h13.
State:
9h02
